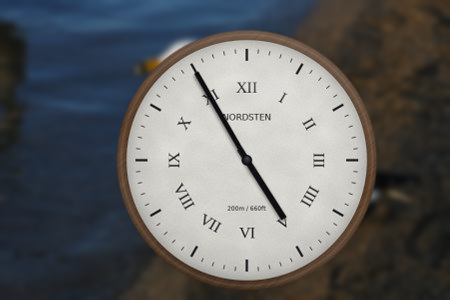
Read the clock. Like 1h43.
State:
4h55
